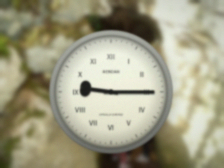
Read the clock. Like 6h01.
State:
9h15
